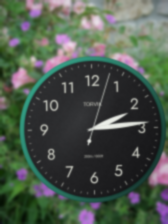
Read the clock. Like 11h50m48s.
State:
2h14m03s
